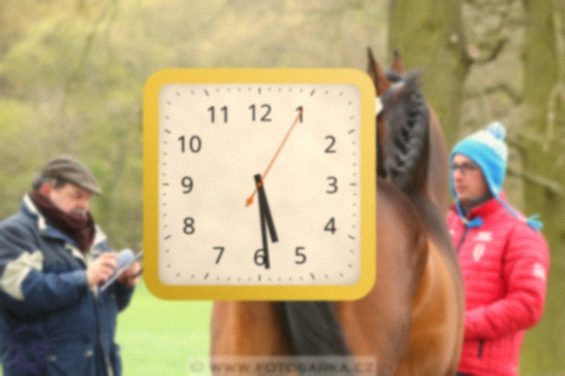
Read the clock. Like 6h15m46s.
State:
5h29m05s
